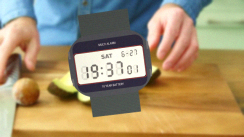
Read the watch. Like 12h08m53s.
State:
19h37m01s
